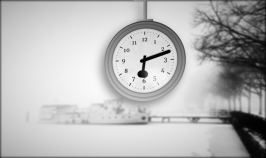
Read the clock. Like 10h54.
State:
6h12
